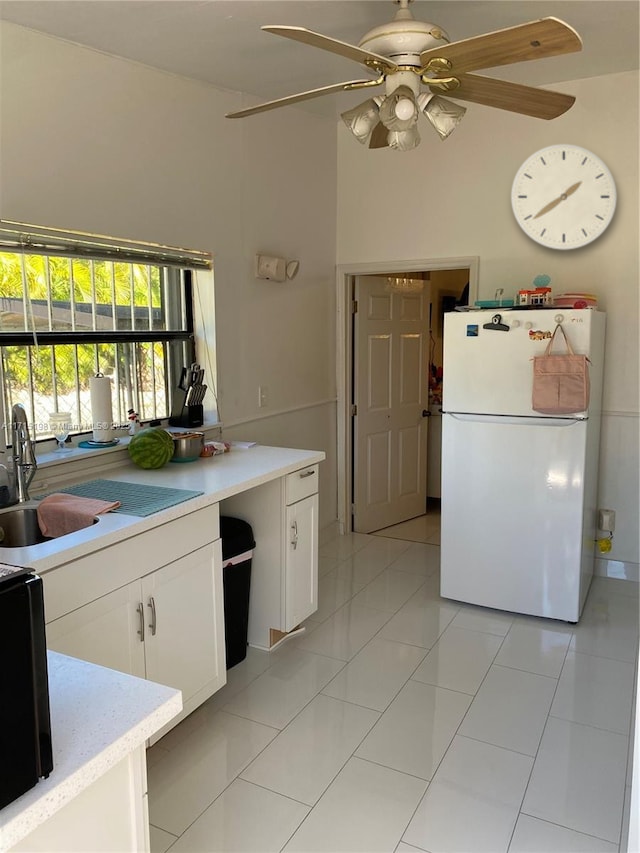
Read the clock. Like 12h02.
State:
1h39
